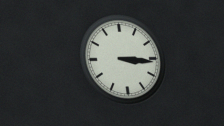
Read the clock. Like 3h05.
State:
3h16
